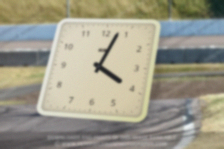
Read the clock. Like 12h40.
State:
4h03
